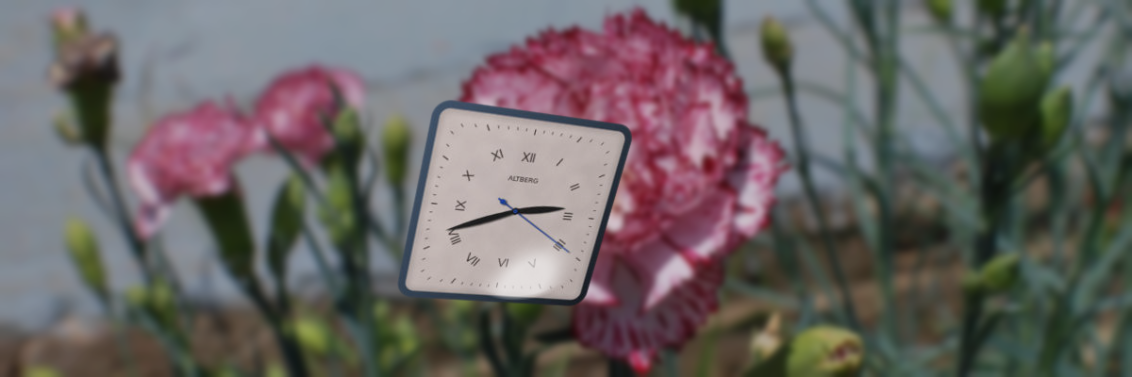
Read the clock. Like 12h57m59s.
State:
2h41m20s
